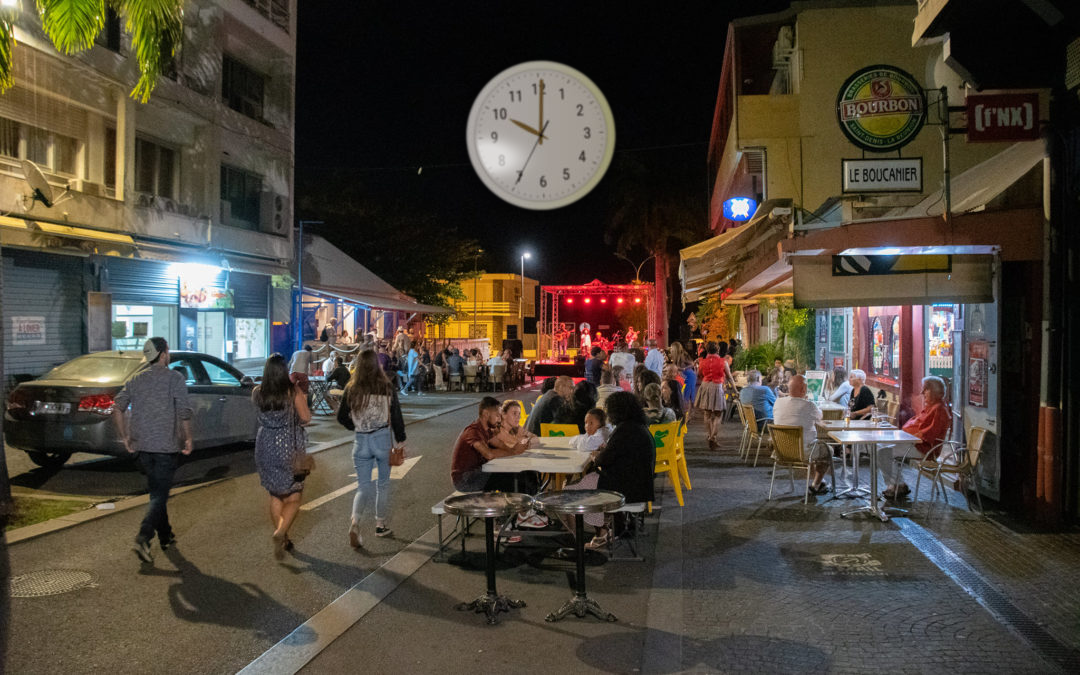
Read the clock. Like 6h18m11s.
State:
10h00m35s
